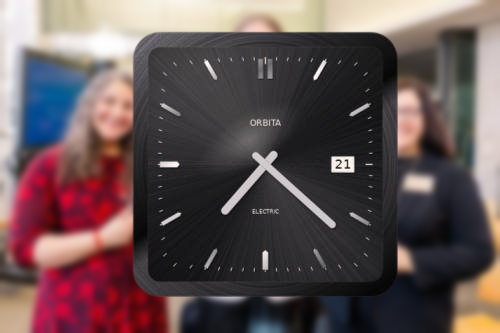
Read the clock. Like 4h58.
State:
7h22
